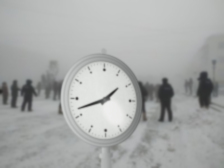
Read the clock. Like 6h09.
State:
1h42
